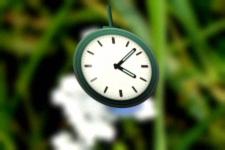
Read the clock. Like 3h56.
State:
4h08
